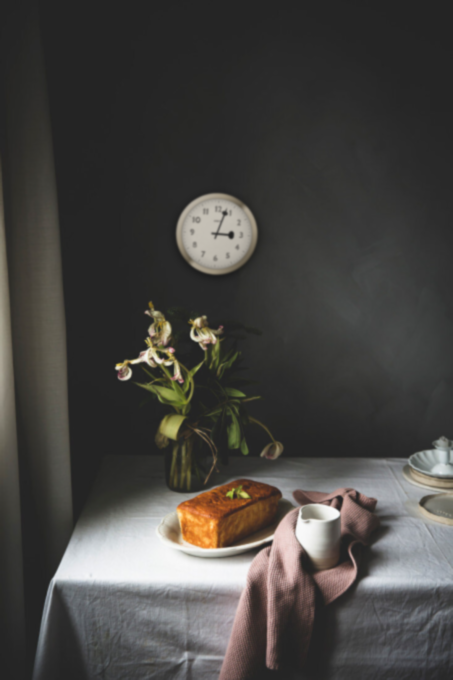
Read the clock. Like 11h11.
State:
3h03
